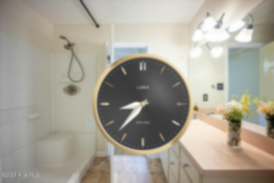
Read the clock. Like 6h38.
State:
8h37
